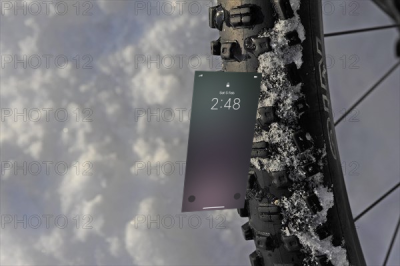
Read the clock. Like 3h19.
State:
2h48
